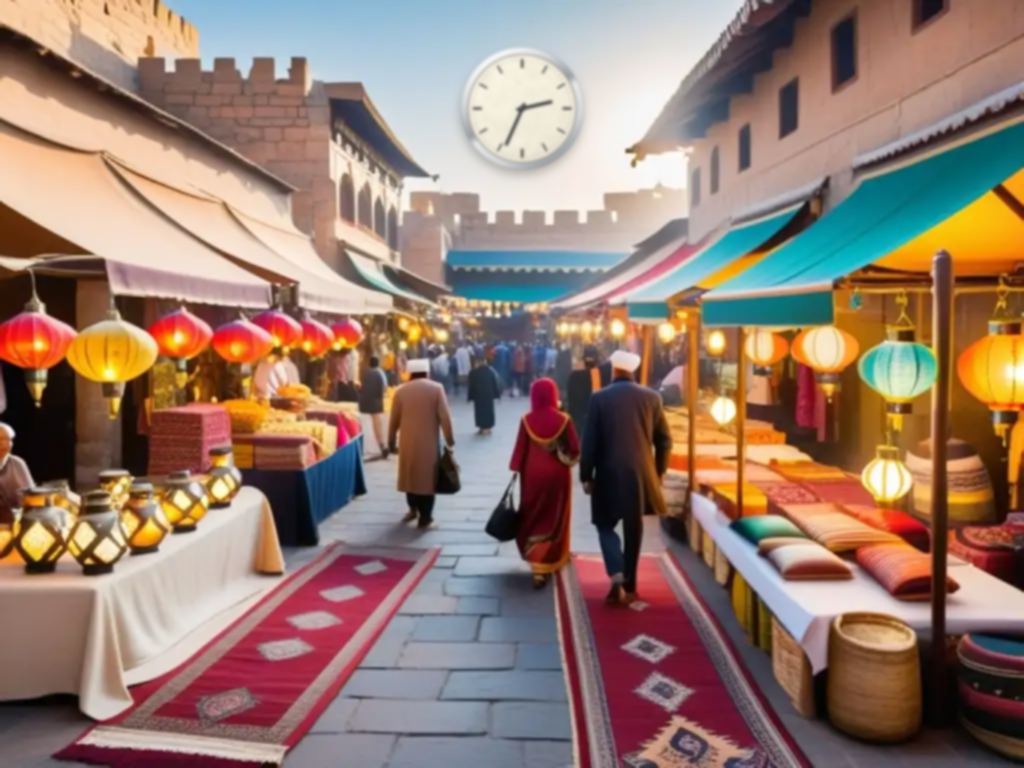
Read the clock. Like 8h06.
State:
2h34
